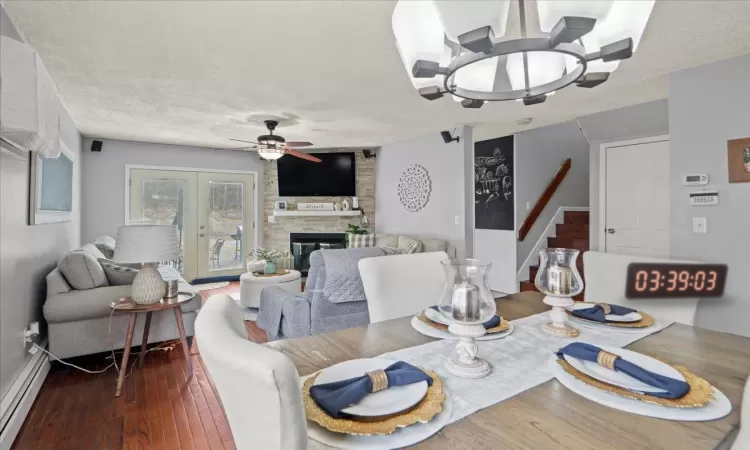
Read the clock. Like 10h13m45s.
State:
3h39m03s
